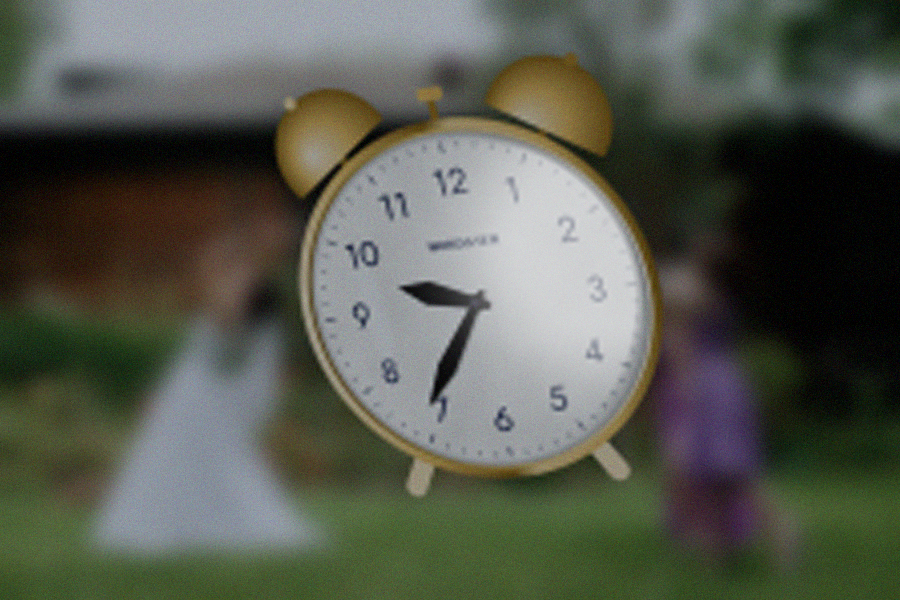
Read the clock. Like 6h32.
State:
9h36
